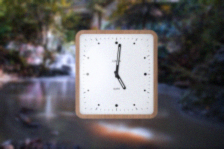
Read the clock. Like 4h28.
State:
5h01
